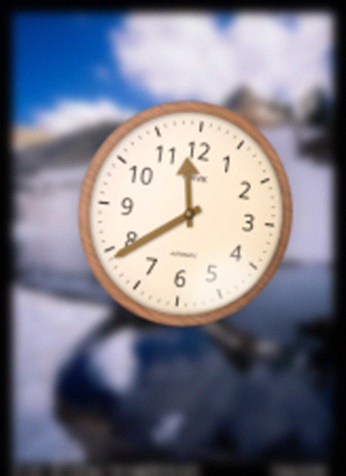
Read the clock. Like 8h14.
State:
11h39
